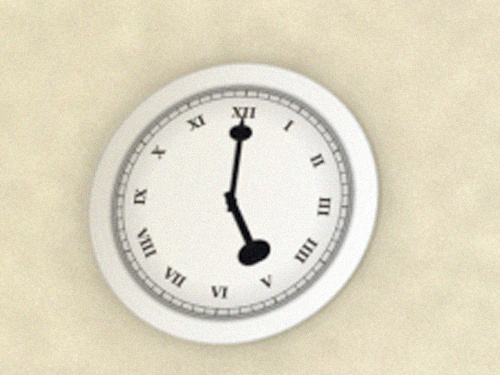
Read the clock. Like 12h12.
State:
5h00
